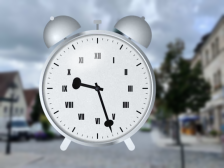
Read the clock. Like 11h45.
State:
9h27
